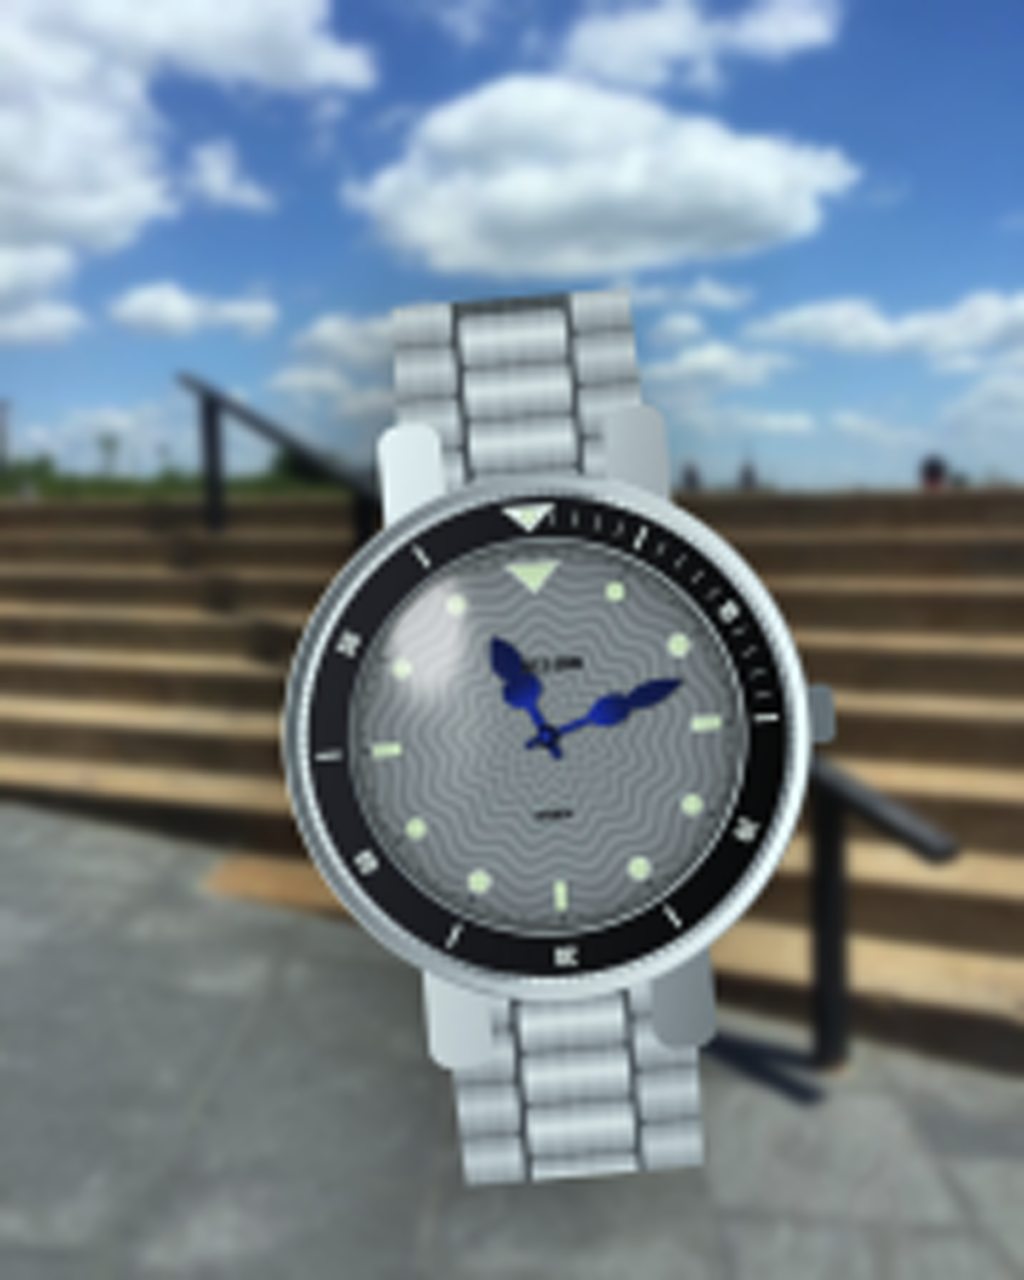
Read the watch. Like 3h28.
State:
11h12
